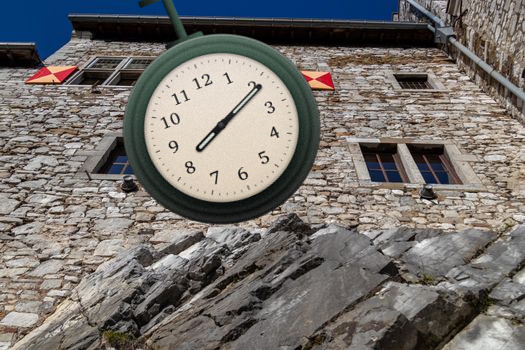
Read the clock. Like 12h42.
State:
8h11
